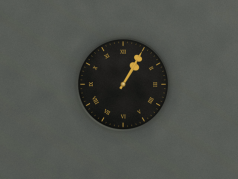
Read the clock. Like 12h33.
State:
1h05
